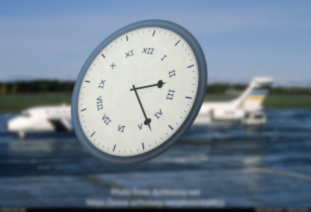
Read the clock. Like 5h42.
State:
2h23
